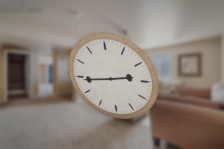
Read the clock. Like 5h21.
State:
2h44
